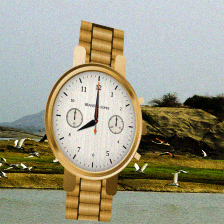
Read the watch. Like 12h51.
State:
8h00
